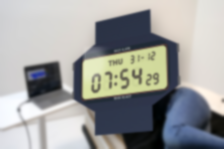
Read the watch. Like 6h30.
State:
7h54
